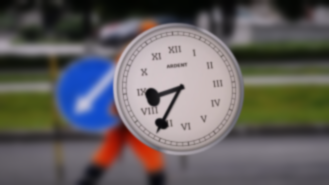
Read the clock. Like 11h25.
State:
8h36
